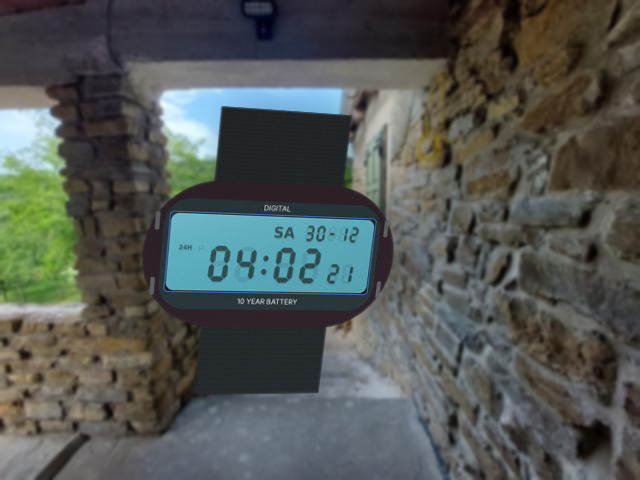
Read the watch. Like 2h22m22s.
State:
4h02m21s
